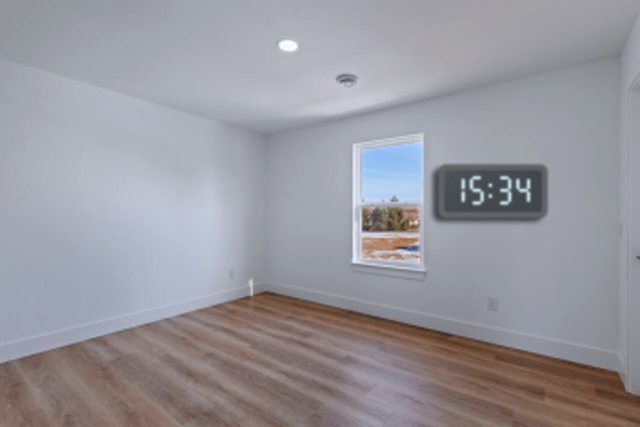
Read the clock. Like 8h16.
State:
15h34
